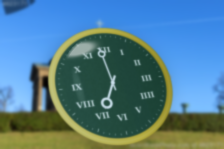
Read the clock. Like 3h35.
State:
6h59
